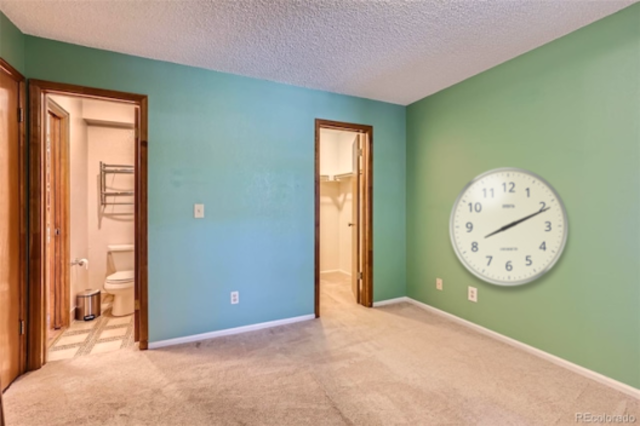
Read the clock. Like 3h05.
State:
8h11
